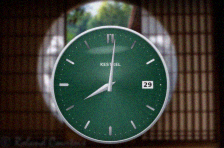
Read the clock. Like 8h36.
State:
8h01
